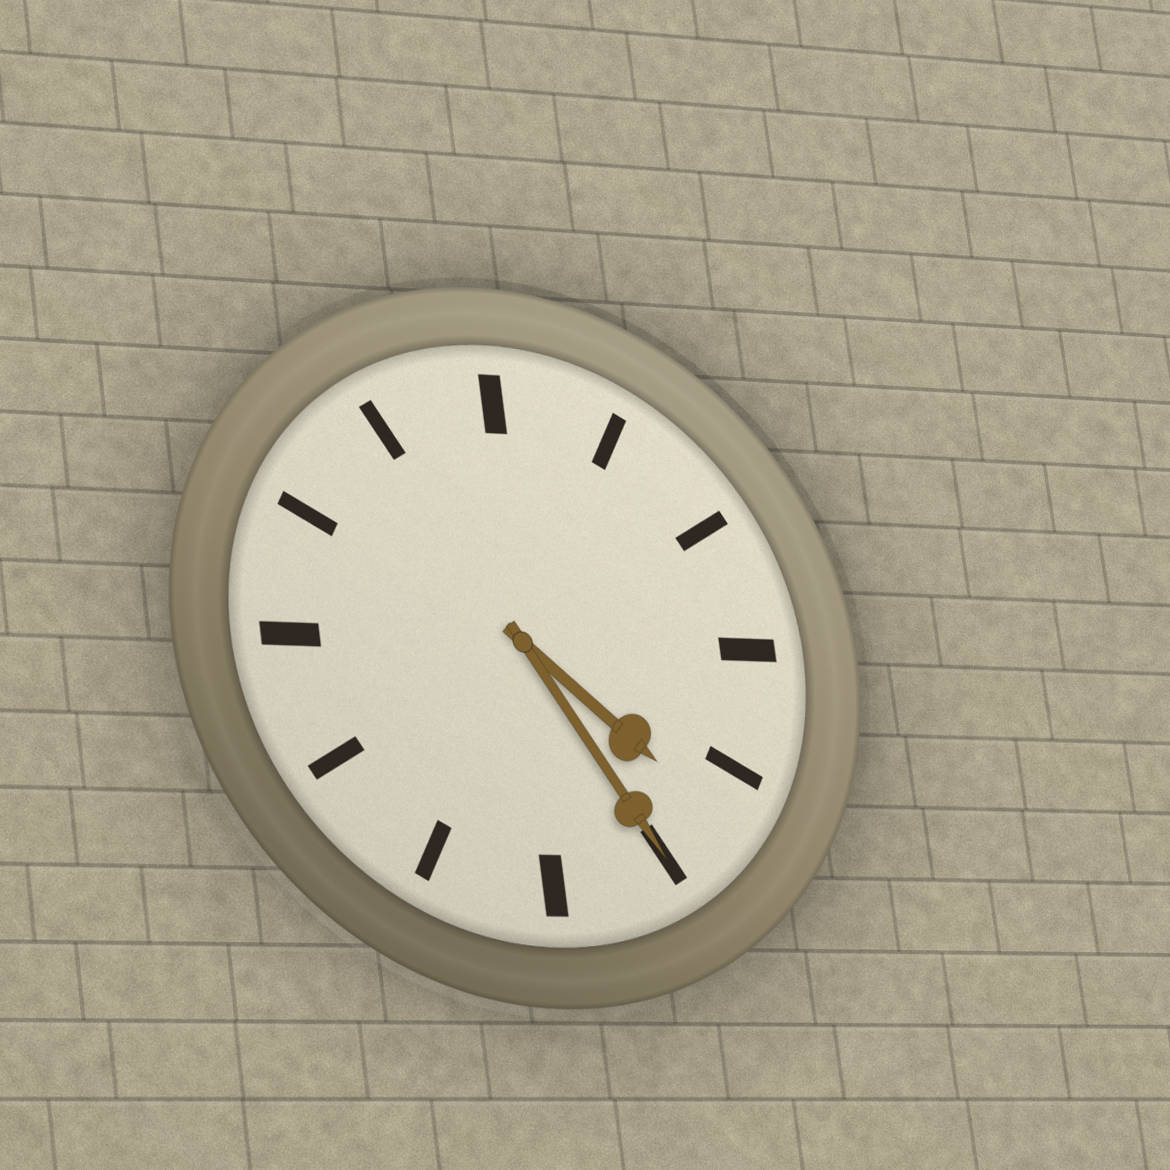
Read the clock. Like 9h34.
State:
4h25
